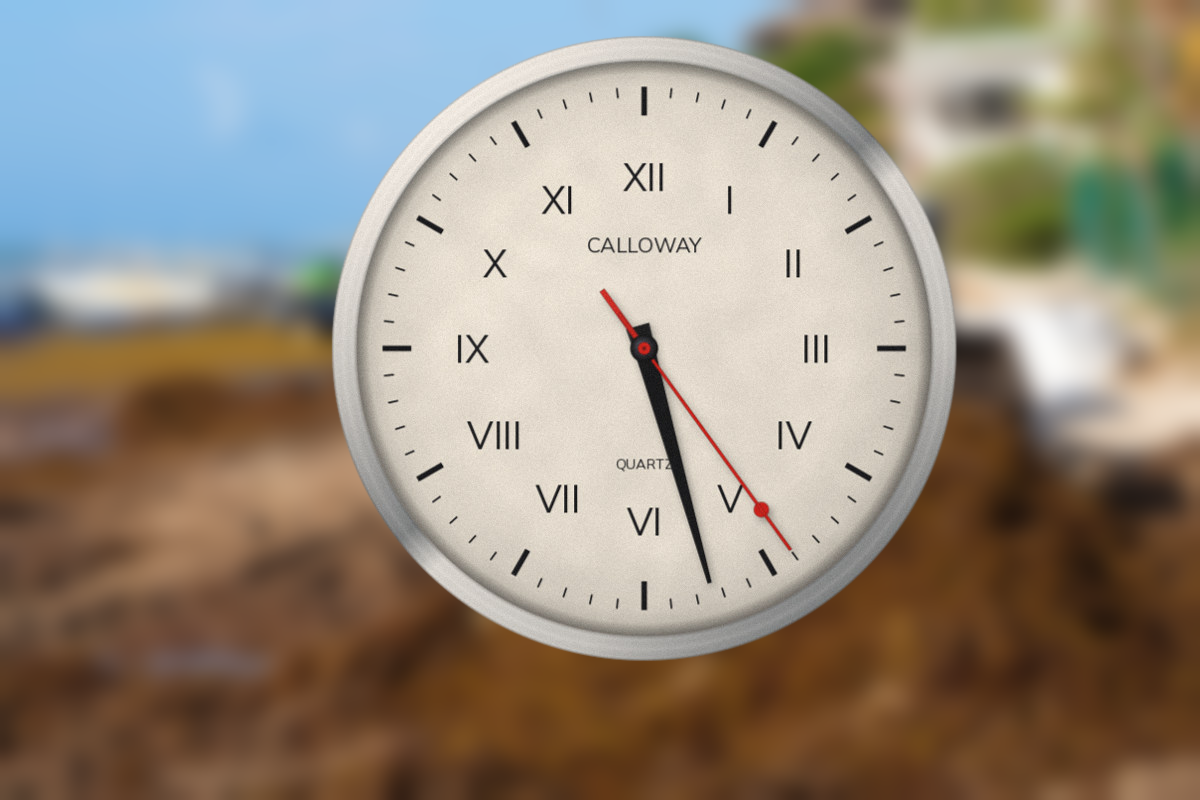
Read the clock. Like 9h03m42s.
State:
5h27m24s
